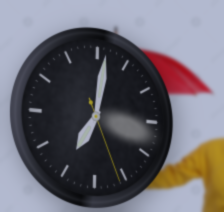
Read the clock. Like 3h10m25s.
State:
7h01m26s
